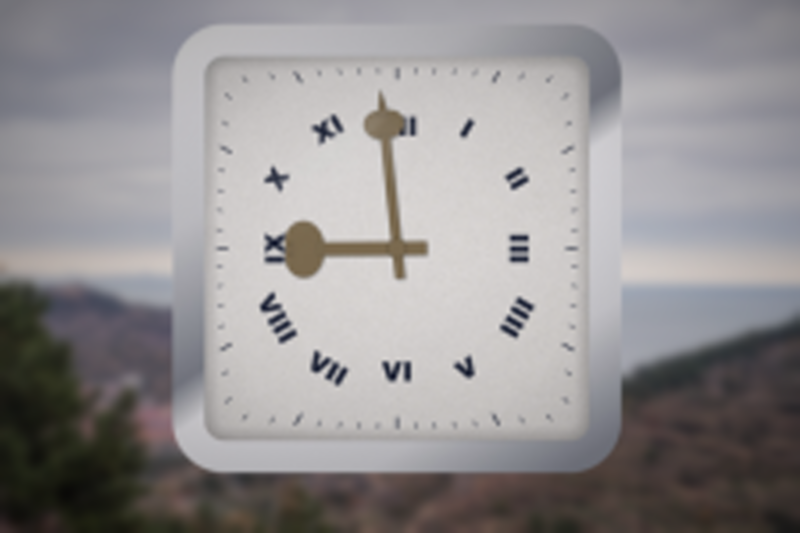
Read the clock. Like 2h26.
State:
8h59
